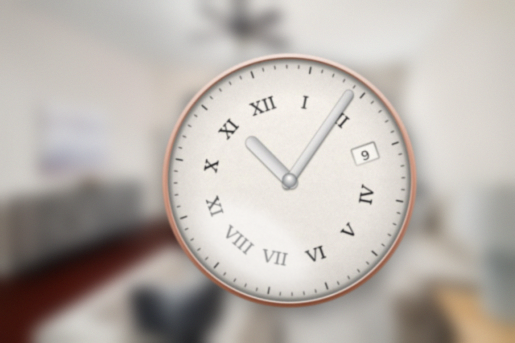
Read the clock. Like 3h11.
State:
11h09
